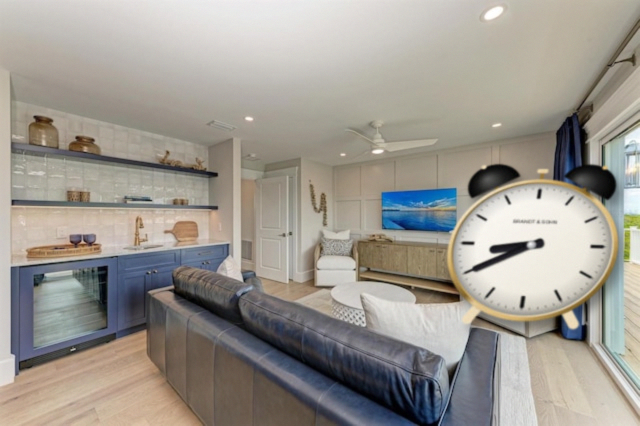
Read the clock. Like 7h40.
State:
8h40
